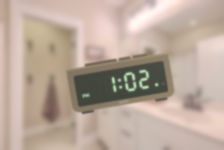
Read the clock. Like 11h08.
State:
1h02
